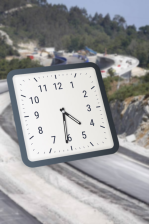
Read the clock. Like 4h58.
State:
4h31
